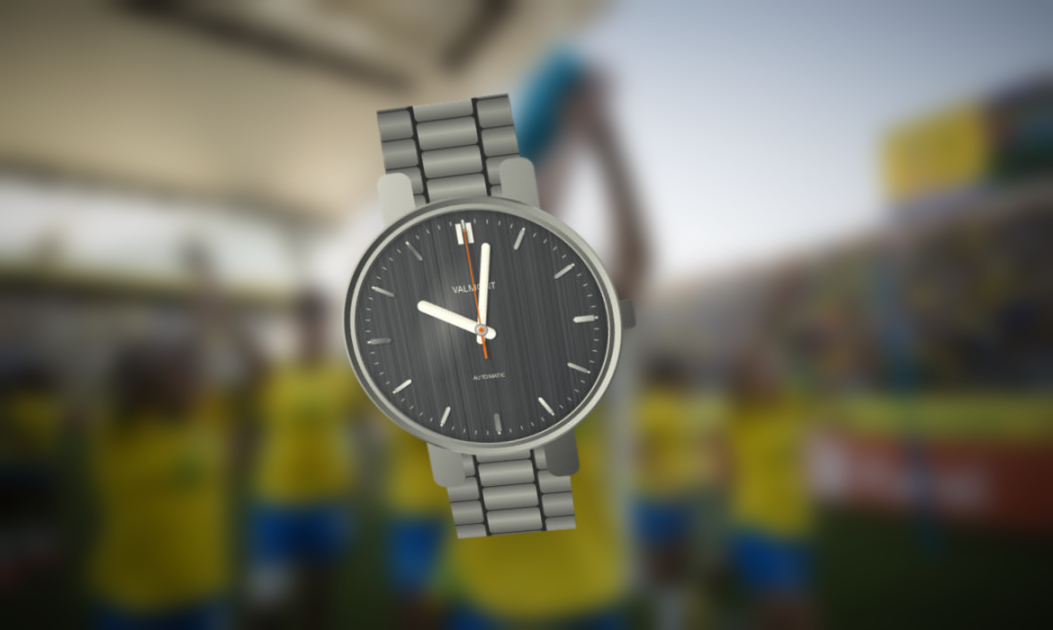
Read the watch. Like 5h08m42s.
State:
10h02m00s
